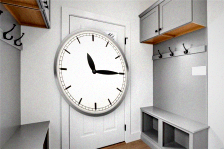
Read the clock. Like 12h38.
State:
11h15
